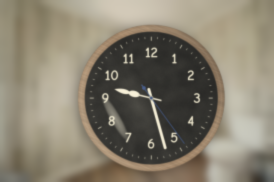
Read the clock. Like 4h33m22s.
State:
9h27m24s
